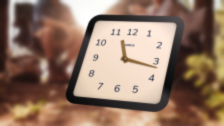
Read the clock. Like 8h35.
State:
11h17
